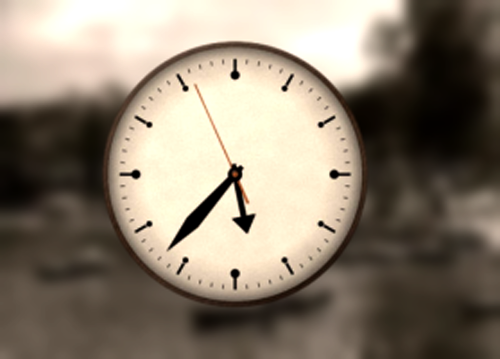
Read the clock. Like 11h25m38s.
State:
5h36m56s
